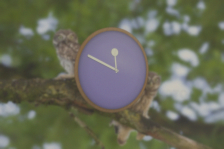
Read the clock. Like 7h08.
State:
11h49
